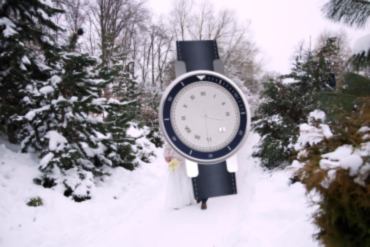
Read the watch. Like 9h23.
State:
3h30
